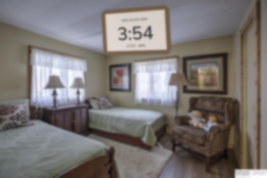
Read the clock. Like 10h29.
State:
3h54
